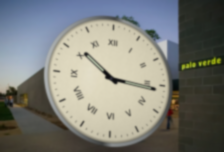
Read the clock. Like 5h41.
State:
10h16
